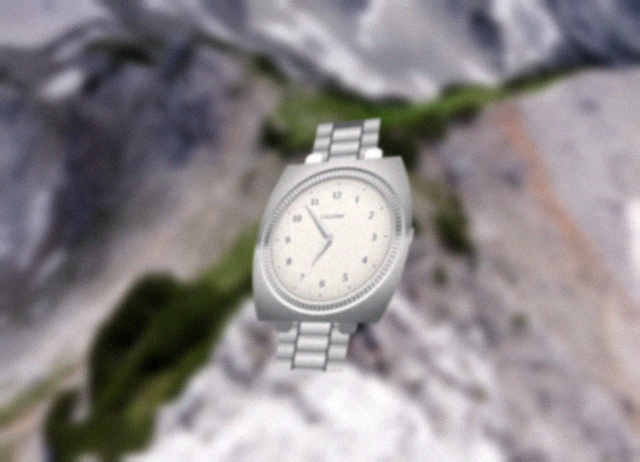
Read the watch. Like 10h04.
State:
6h53
